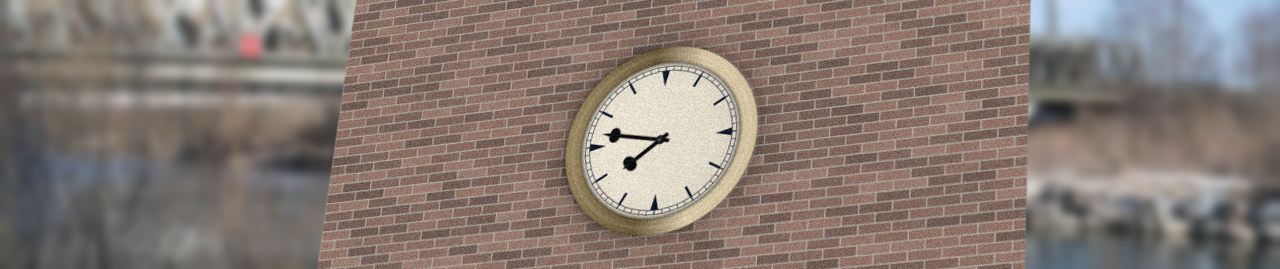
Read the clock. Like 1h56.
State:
7h47
